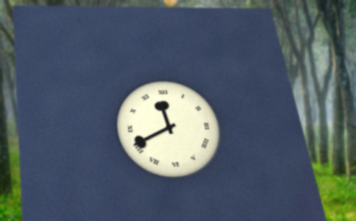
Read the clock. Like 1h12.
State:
11h41
